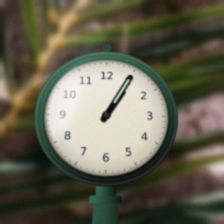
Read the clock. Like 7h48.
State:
1h05
